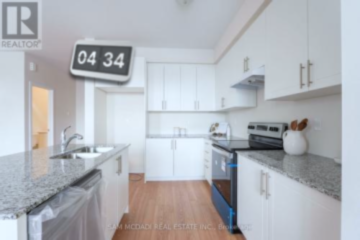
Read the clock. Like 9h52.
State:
4h34
